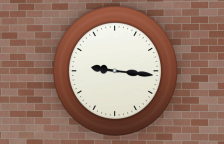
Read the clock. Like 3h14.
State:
9h16
